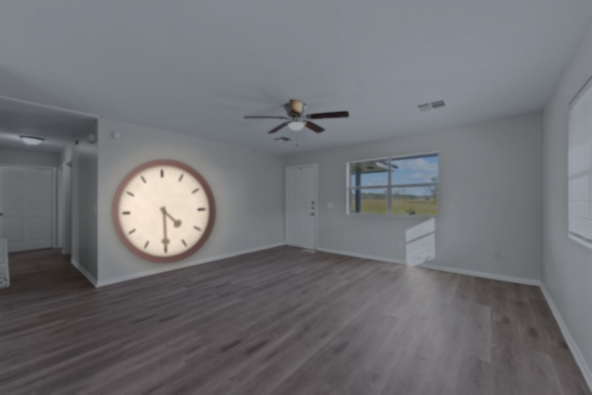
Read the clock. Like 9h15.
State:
4h30
